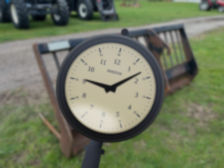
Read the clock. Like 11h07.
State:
9h08
